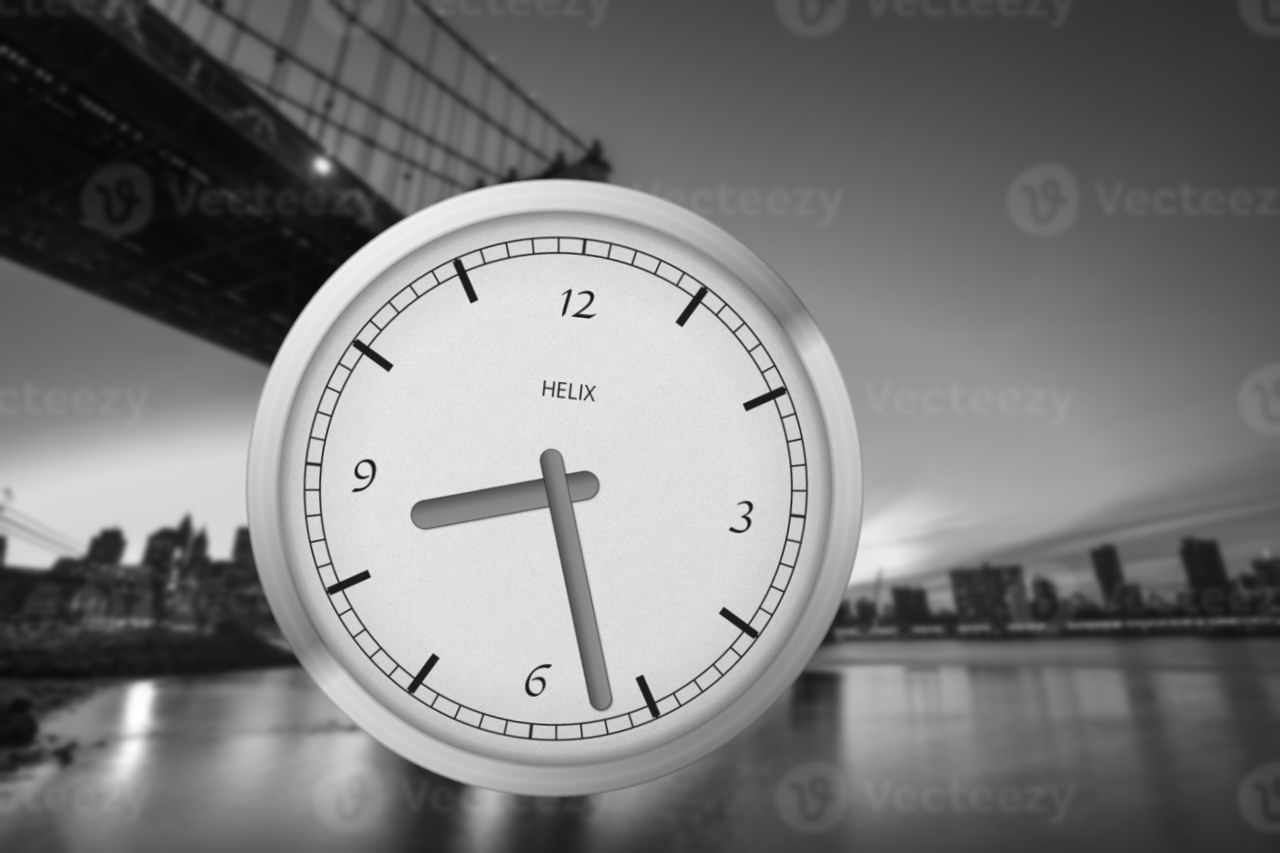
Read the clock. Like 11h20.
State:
8h27
